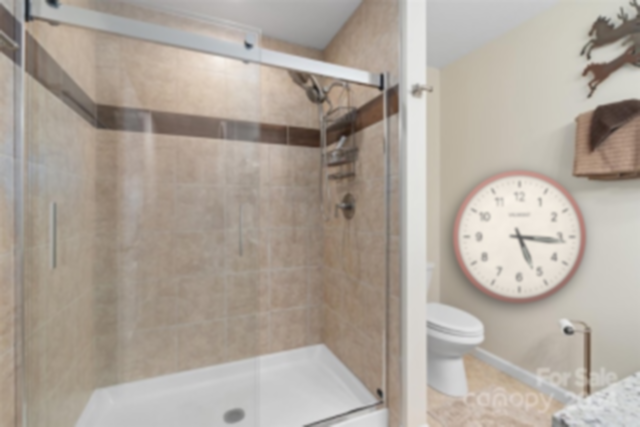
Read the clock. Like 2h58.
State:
5h16
